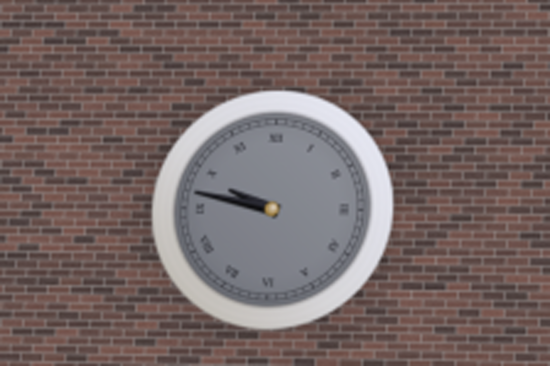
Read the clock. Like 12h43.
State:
9h47
